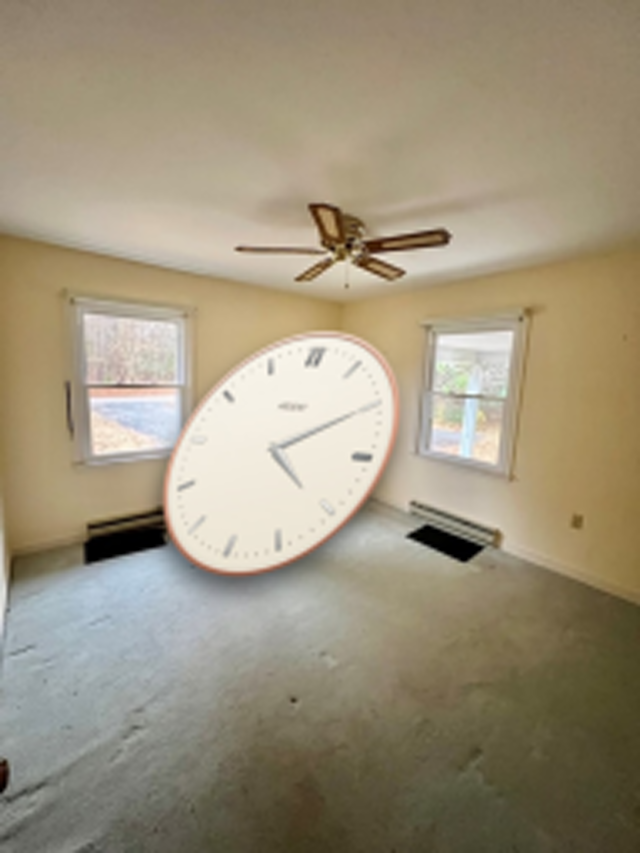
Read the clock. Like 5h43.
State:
4h10
